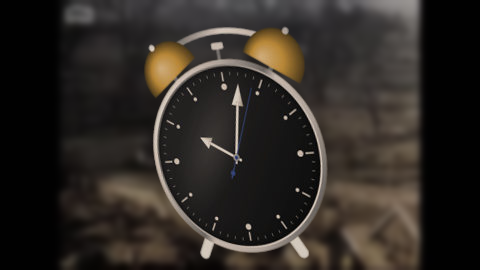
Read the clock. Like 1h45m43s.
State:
10h02m04s
